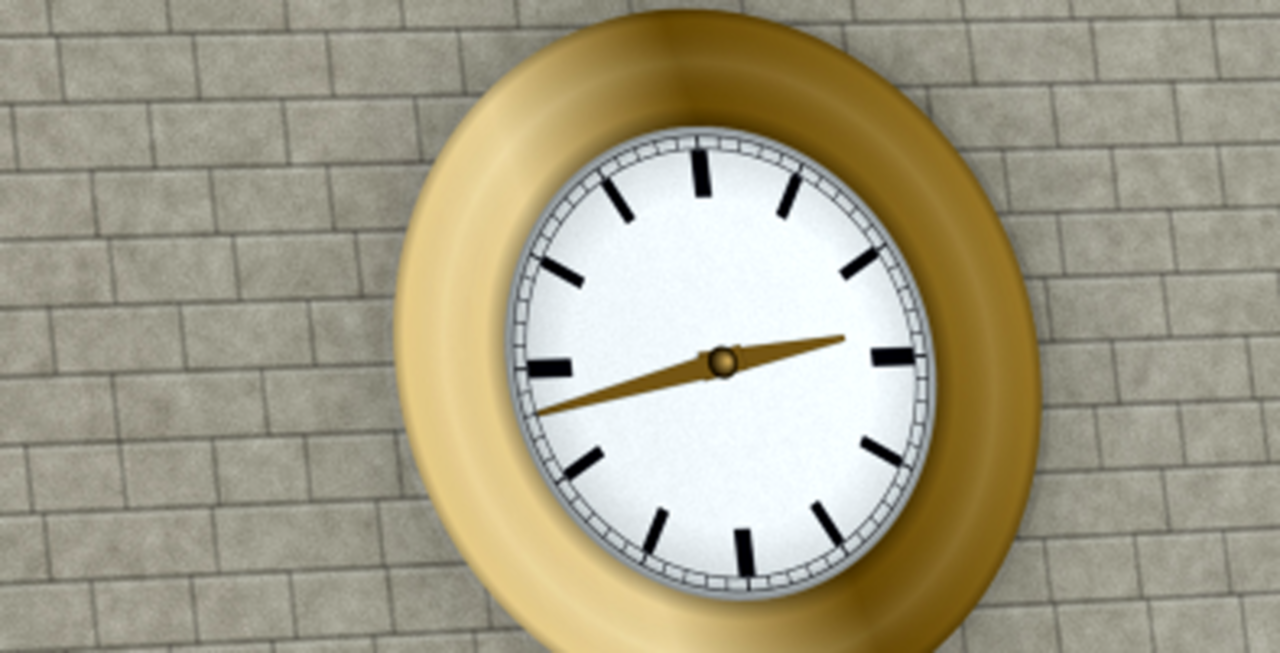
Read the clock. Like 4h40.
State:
2h43
